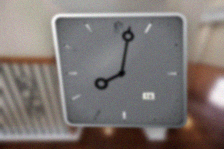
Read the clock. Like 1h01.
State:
8h02
